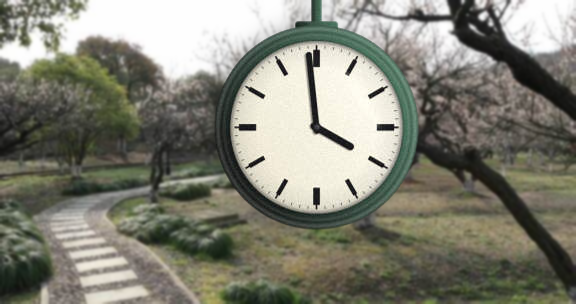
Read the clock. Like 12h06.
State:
3h59
